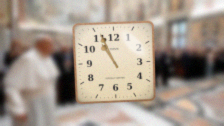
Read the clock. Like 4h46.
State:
10h56
